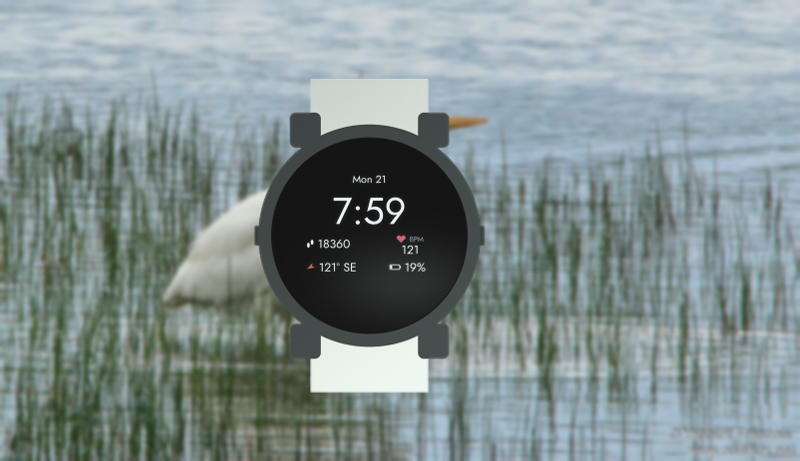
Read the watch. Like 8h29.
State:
7h59
